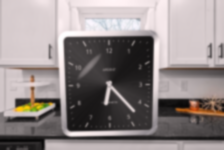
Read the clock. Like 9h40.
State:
6h23
